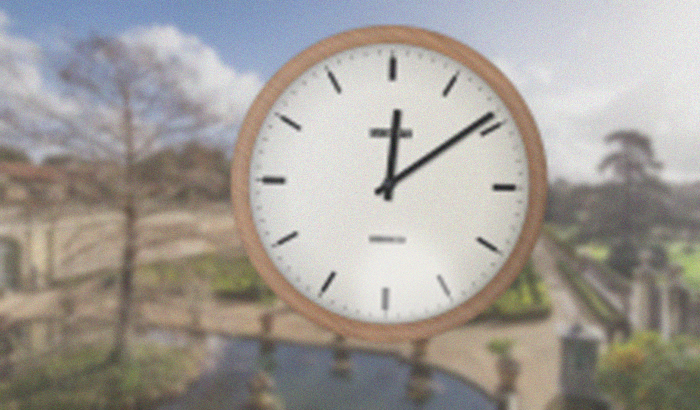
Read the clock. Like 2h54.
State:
12h09
